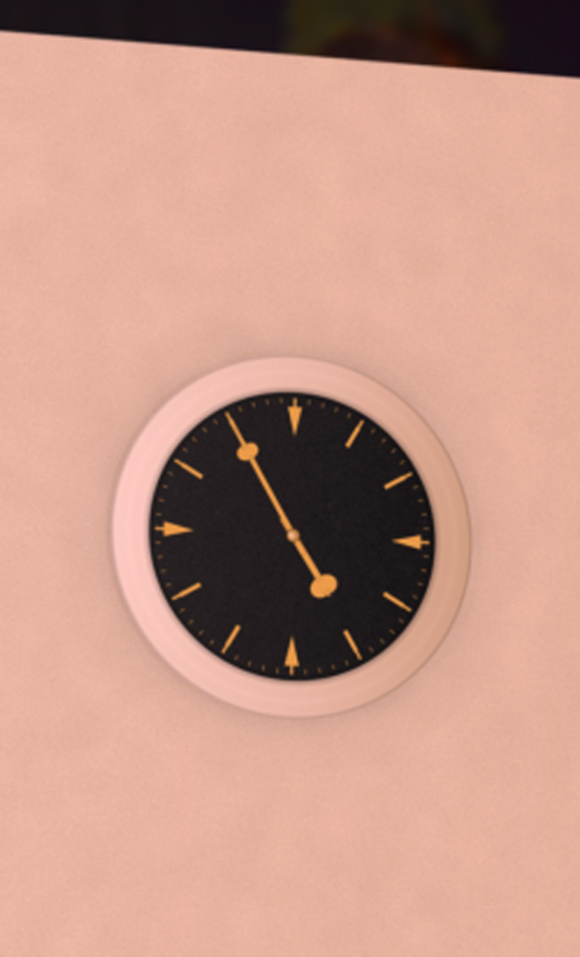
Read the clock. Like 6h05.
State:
4h55
